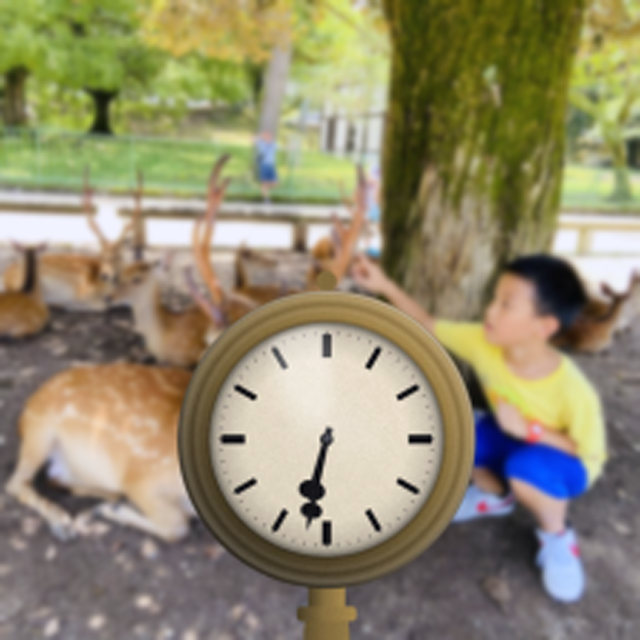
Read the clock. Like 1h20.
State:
6h32
